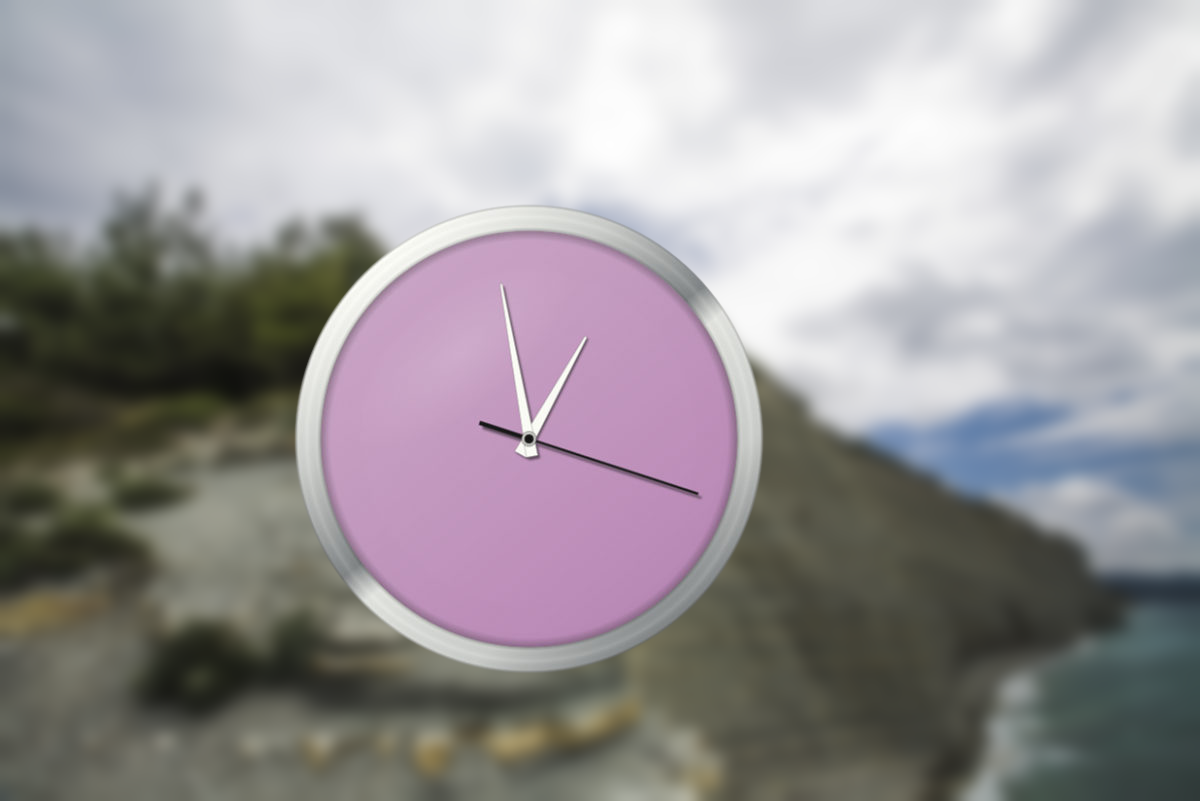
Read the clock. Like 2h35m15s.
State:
12h58m18s
